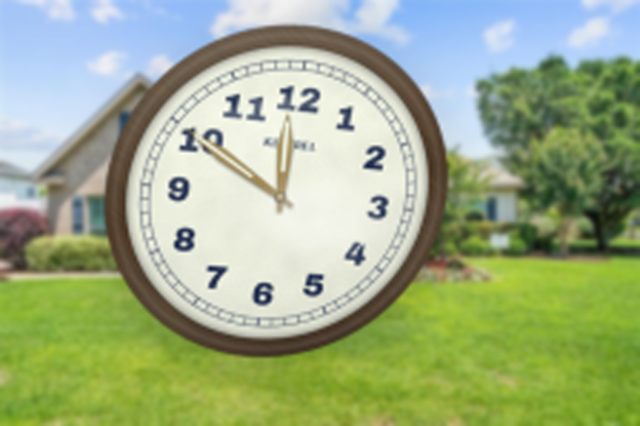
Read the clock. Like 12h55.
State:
11h50
